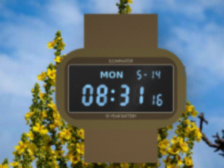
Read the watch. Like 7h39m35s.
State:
8h31m16s
